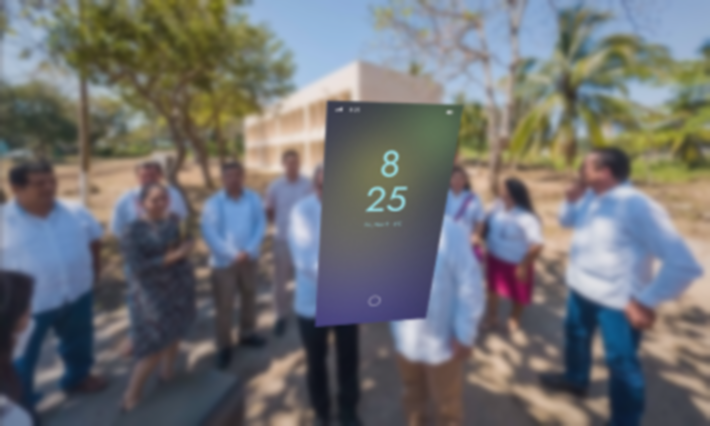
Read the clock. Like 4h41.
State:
8h25
